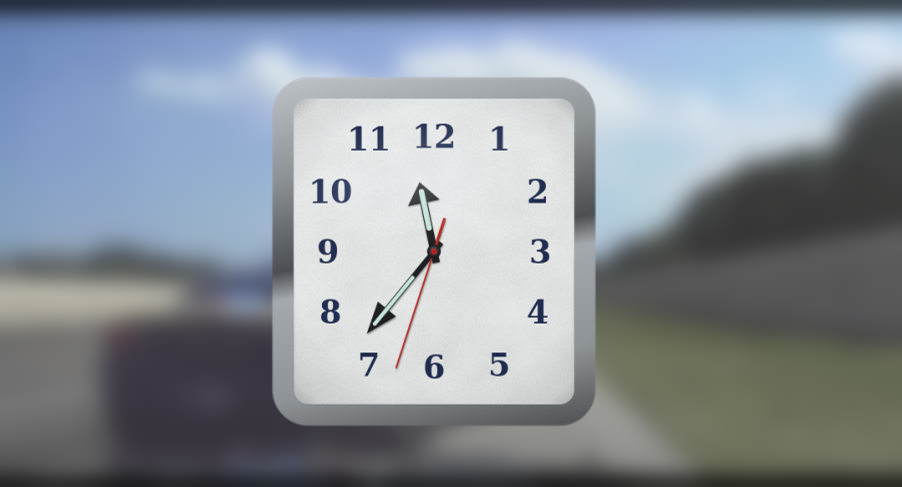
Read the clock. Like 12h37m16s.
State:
11h36m33s
